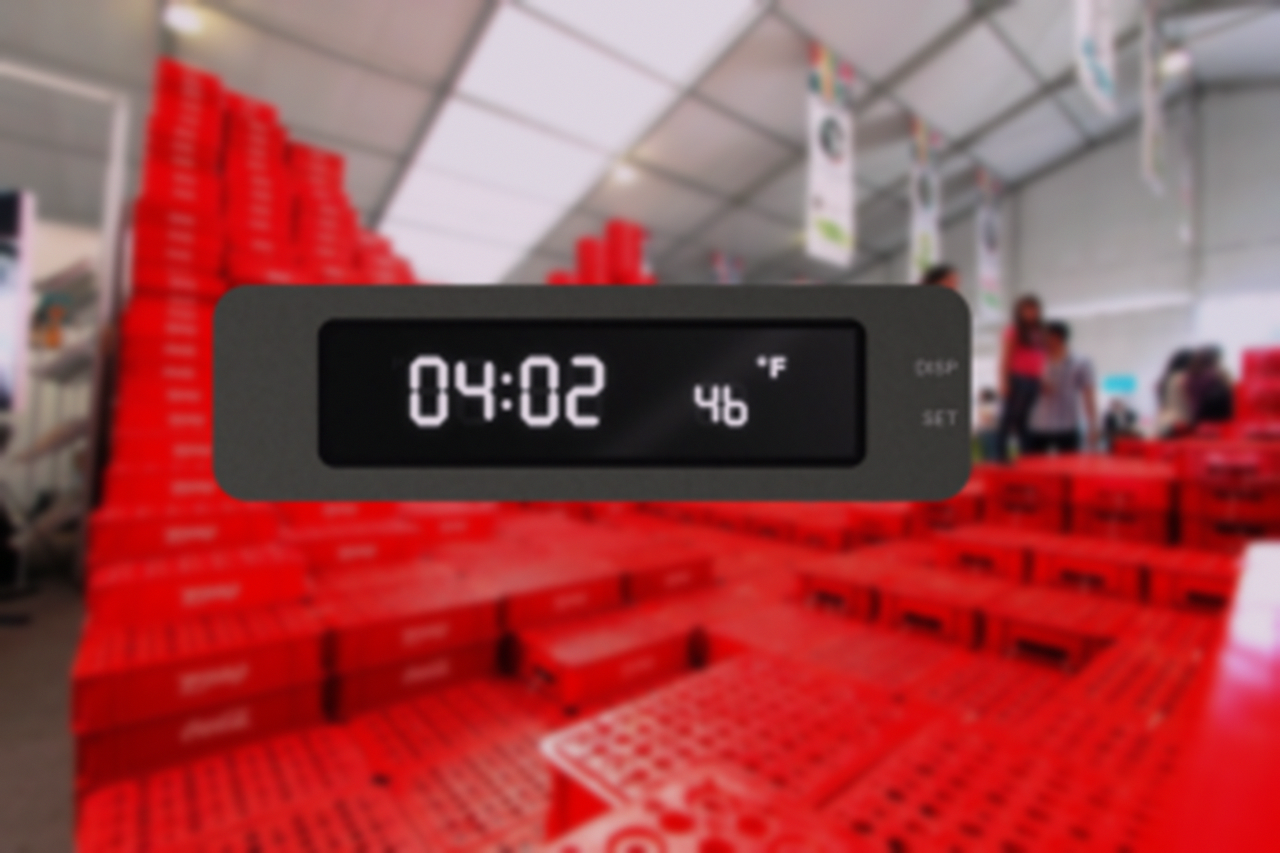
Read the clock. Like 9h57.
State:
4h02
